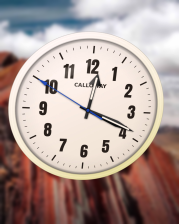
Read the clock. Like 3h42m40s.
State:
12h18m50s
